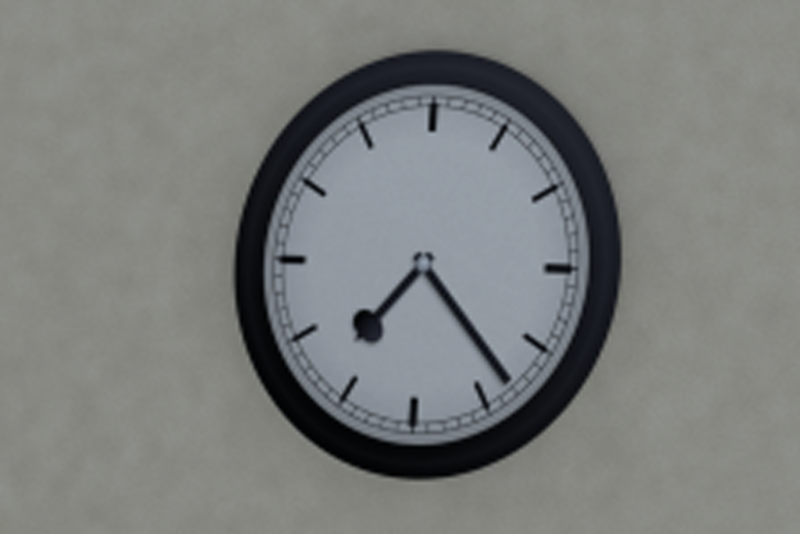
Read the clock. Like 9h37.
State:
7h23
